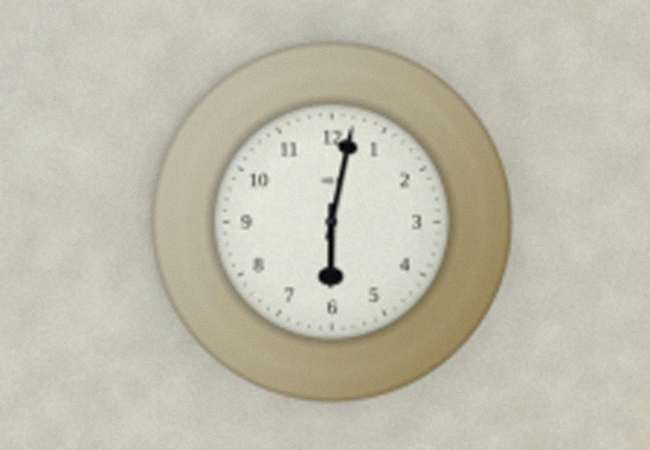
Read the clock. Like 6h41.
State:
6h02
